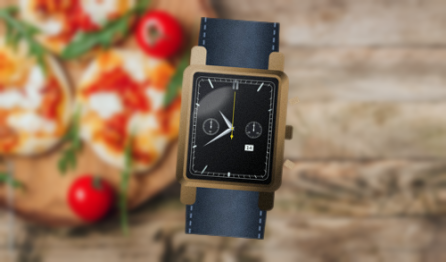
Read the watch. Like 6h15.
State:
10h39
